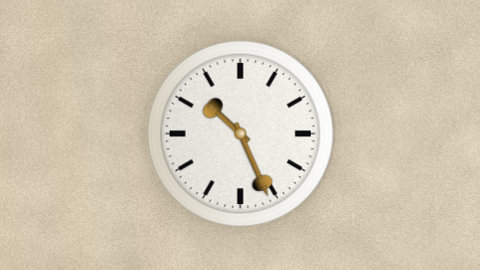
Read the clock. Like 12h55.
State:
10h26
